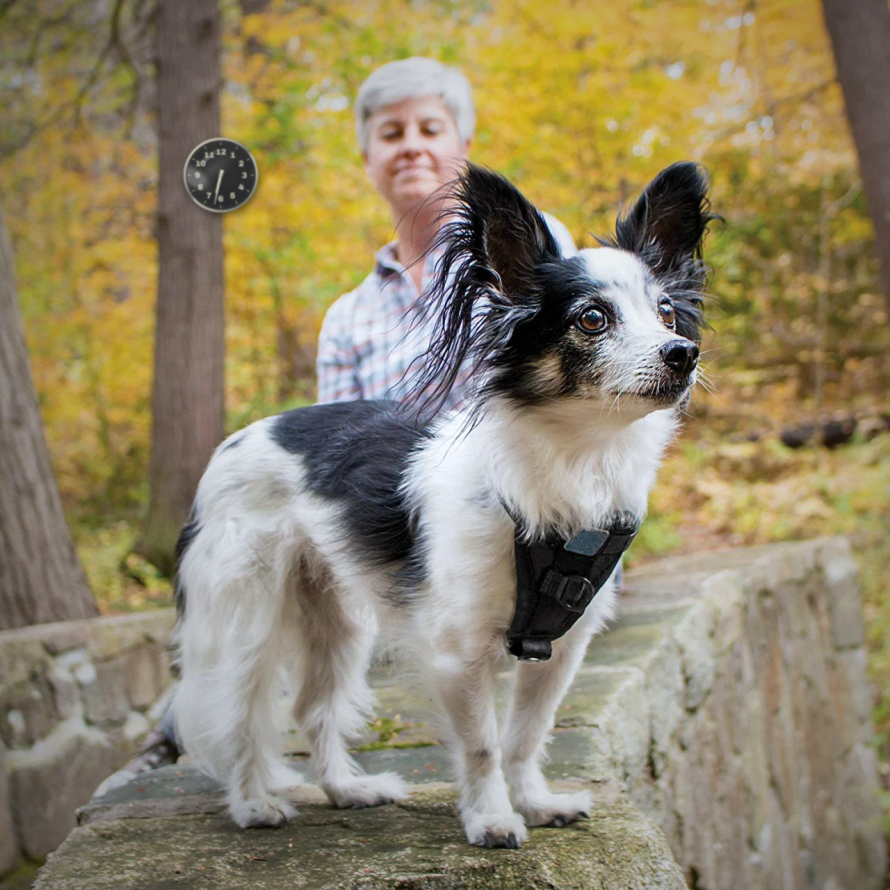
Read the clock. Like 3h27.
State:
6h32
